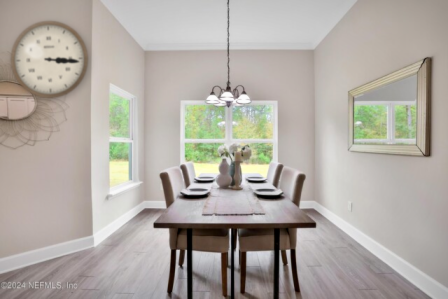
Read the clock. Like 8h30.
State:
3h16
